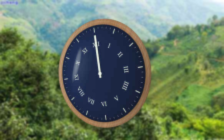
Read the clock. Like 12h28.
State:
12h00
